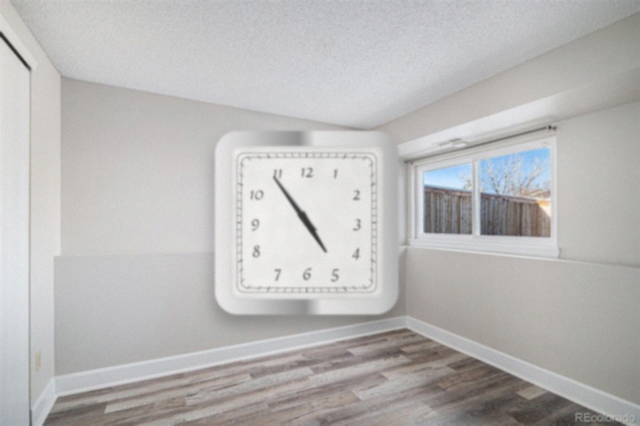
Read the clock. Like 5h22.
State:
4h54
